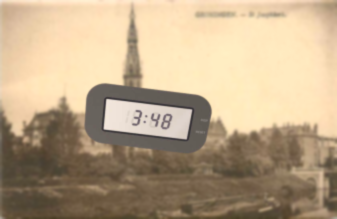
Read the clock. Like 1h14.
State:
3h48
